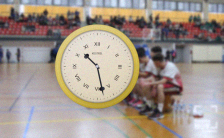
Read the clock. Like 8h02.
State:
10h28
